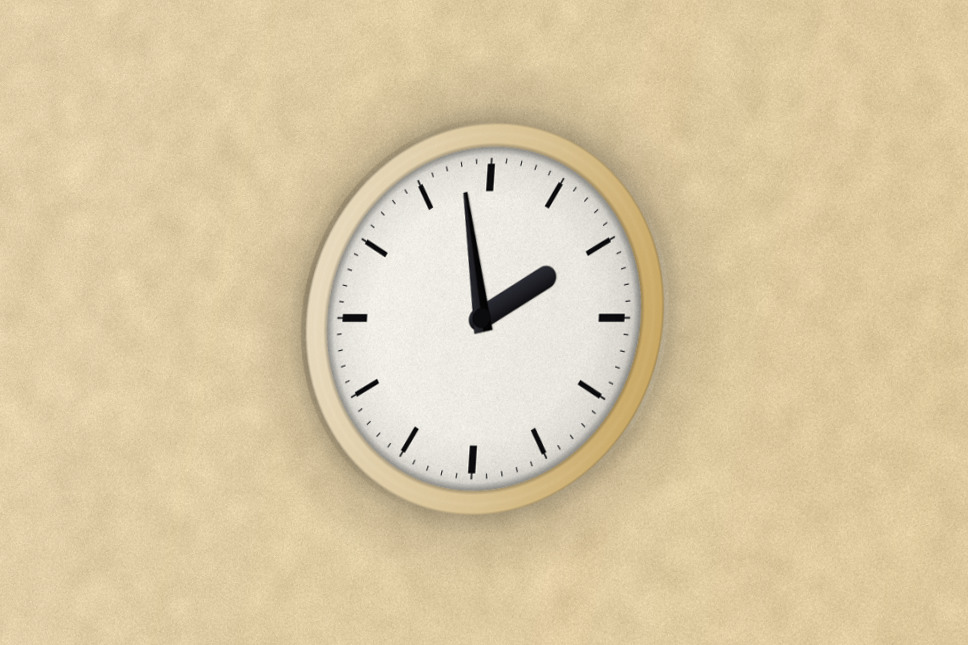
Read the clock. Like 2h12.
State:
1h58
